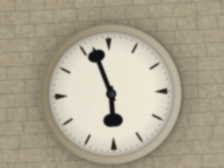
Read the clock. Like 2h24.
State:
5h57
